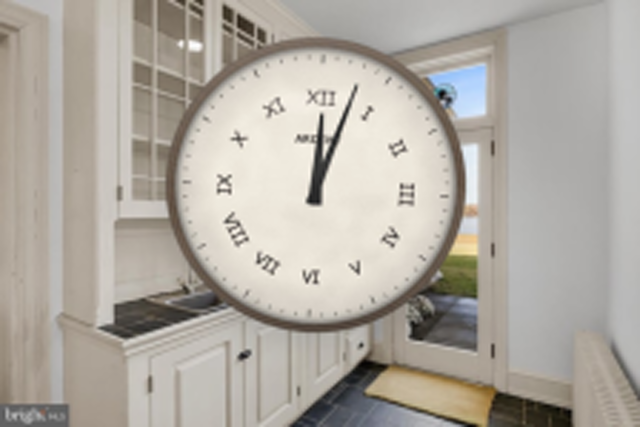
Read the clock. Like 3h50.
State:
12h03
